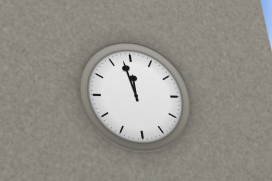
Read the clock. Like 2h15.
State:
11h58
